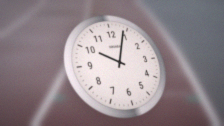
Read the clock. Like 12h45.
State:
10h04
